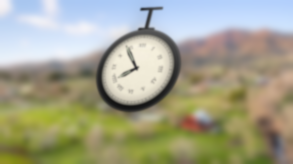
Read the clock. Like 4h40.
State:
7h54
